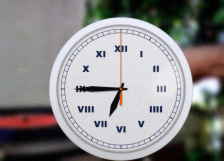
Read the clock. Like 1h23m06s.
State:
6h45m00s
